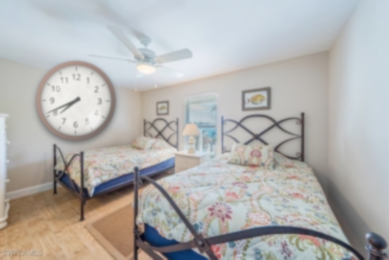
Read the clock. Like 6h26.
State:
7h41
